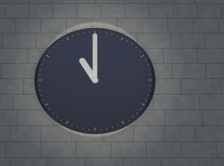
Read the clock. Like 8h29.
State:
11h00
